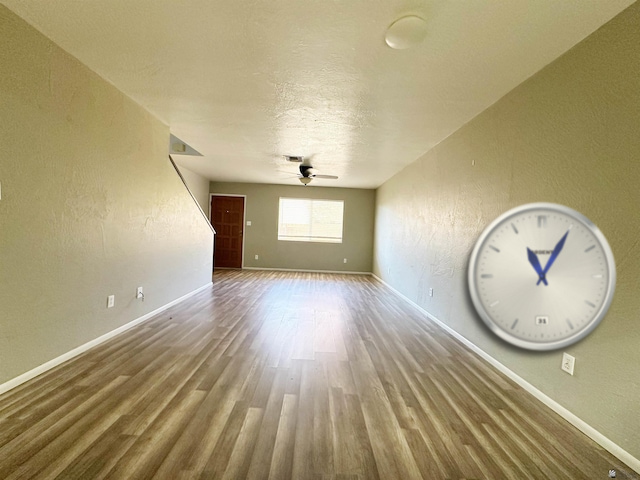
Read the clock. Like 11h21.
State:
11h05
